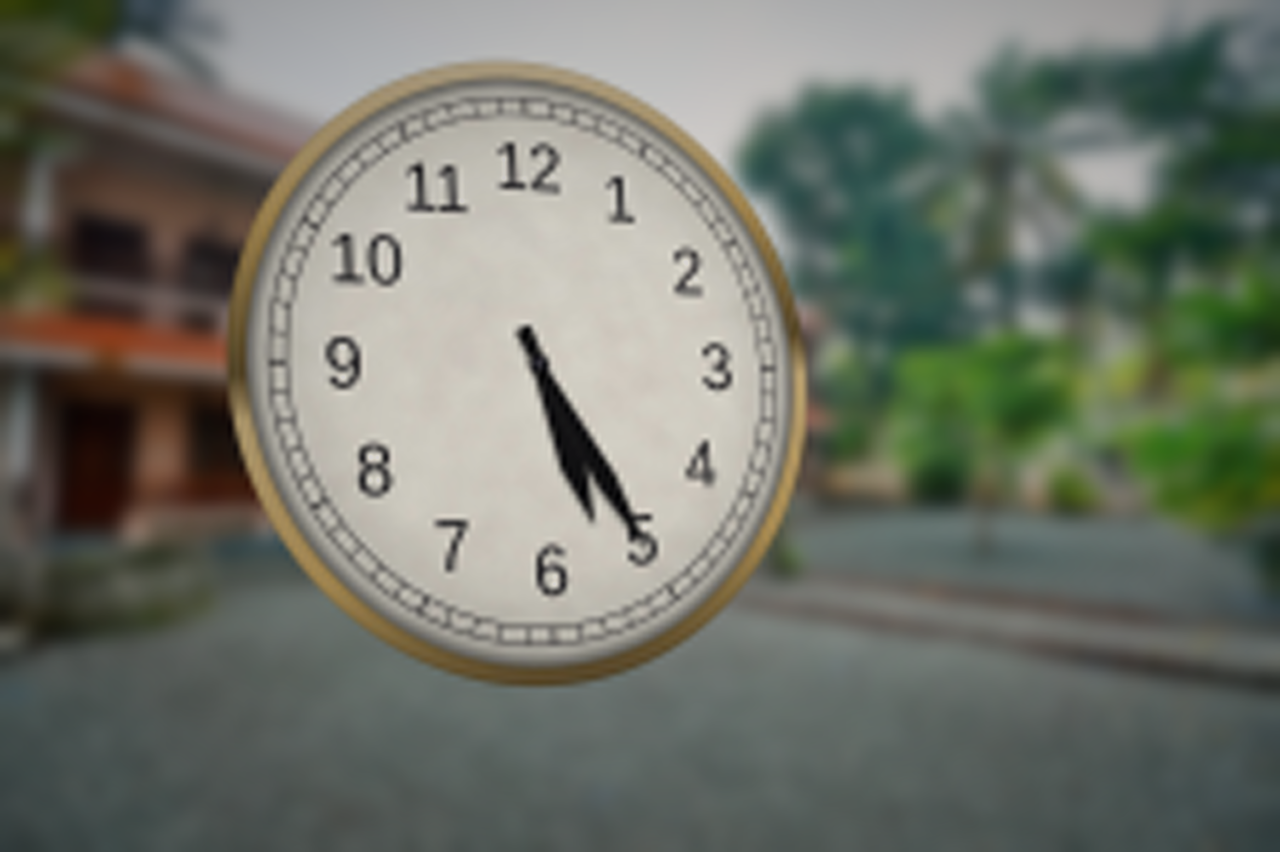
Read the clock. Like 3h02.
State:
5h25
